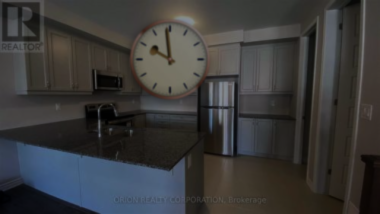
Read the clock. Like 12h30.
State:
9h59
